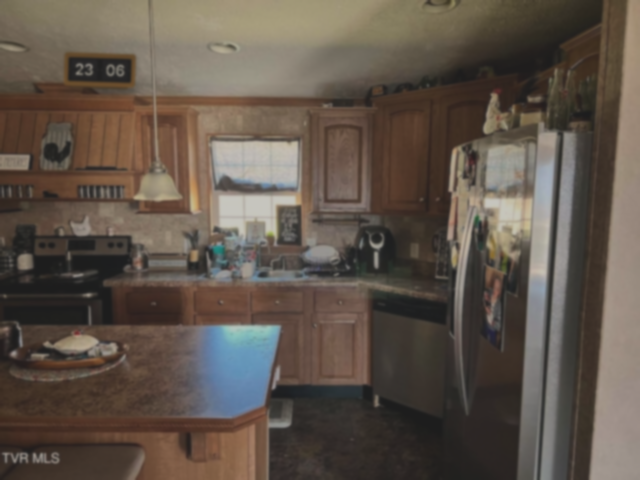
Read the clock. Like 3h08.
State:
23h06
